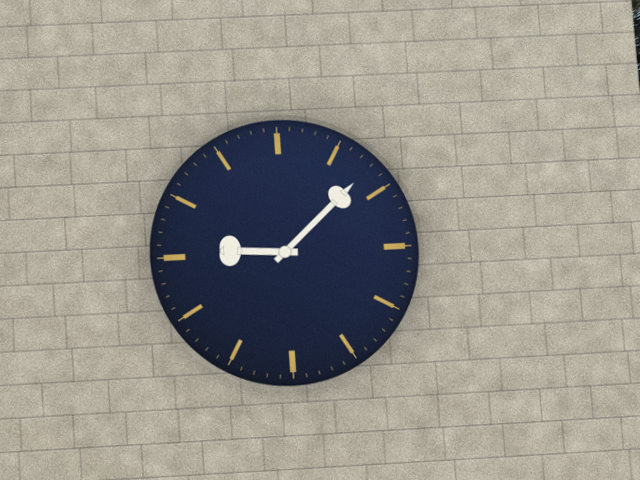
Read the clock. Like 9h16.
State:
9h08
